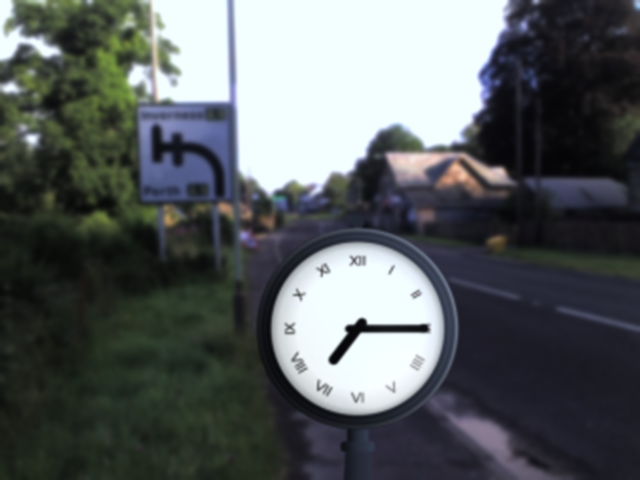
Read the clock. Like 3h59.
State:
7h15
